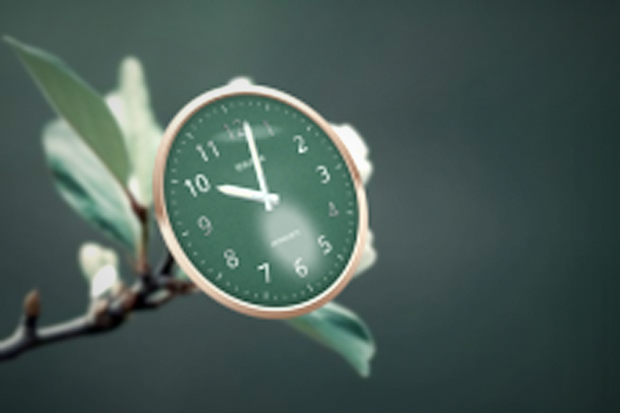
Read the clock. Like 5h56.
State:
10h02
